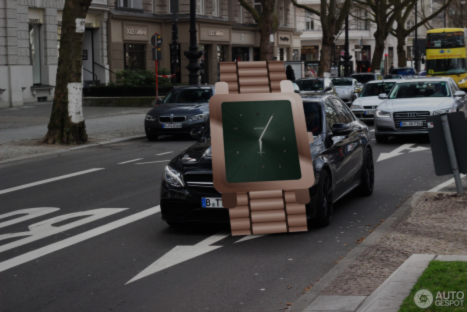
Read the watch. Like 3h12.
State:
6h05
